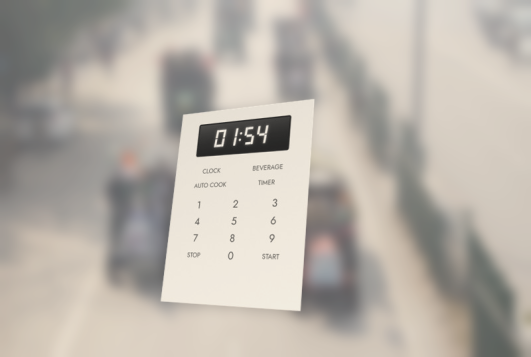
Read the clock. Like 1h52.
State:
1h54
